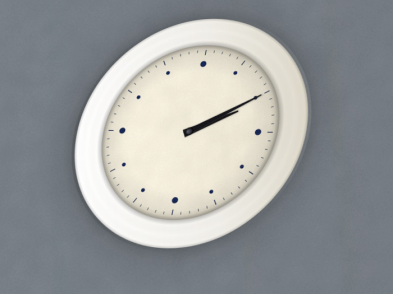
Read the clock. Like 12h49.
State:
2h10
